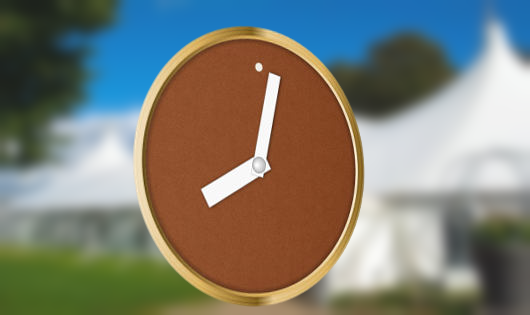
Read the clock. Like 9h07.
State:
8h02
